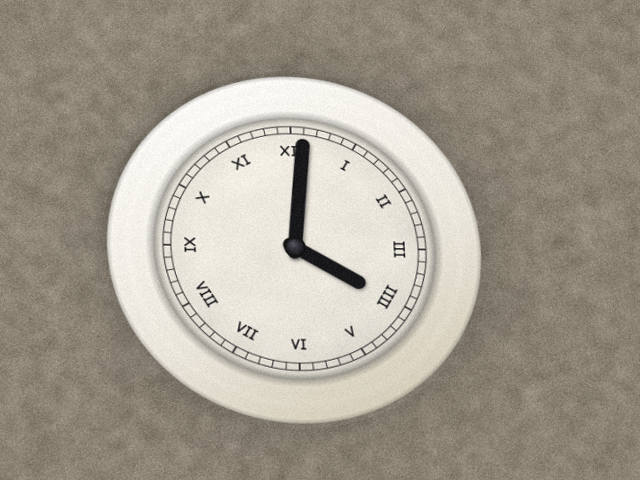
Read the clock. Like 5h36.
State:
4h01
